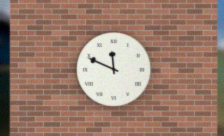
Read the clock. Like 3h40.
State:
11h49
